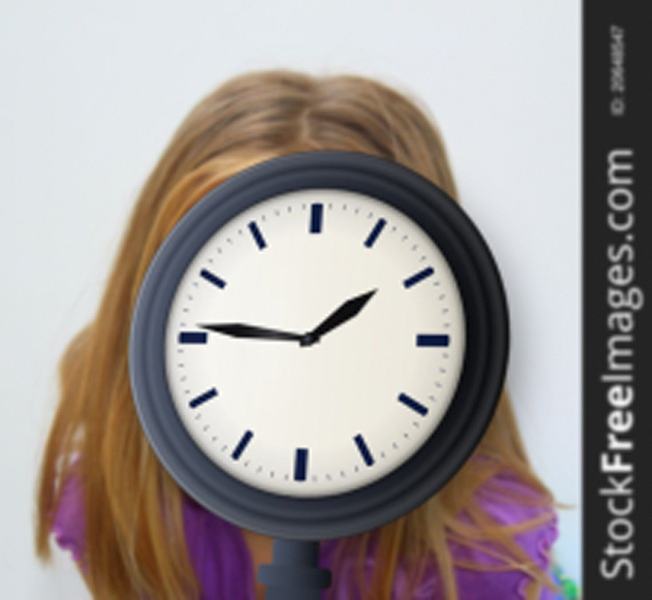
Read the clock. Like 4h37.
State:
1h46
